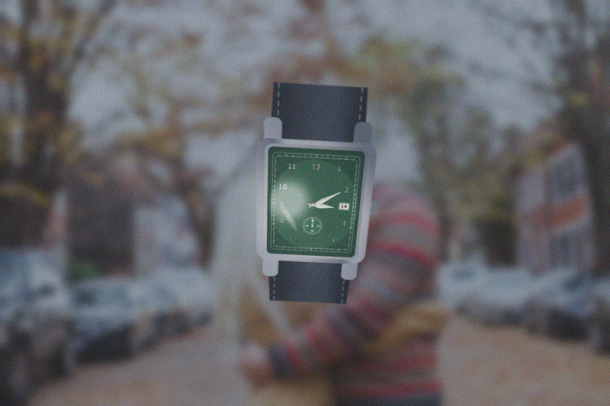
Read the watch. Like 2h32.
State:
3h10
